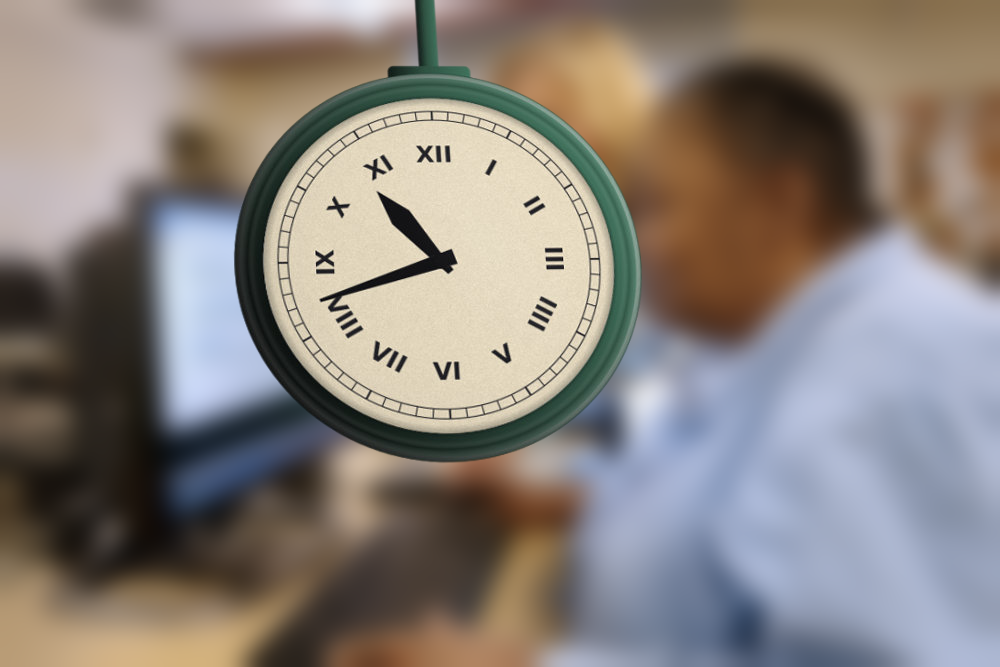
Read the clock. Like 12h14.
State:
10h42
